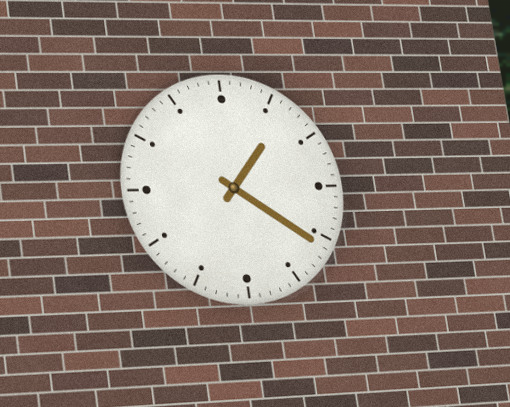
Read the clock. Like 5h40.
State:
1h21
